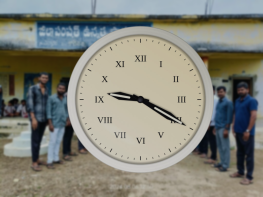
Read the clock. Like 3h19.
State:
9h20
